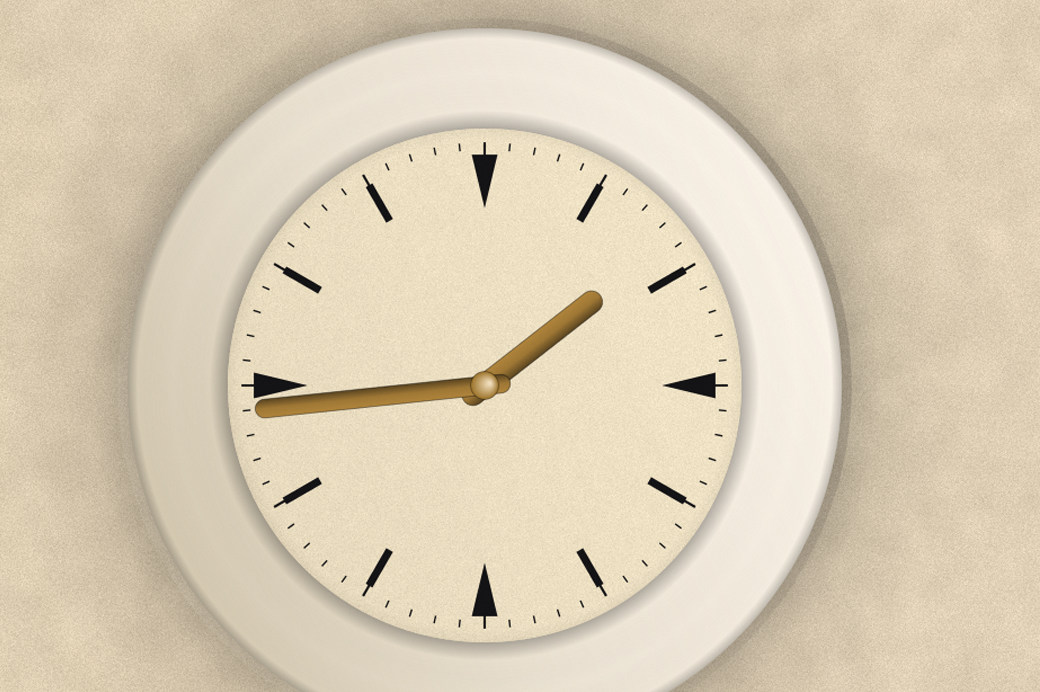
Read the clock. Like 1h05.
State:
1h44
